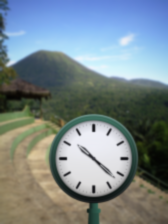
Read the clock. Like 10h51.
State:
10h22
